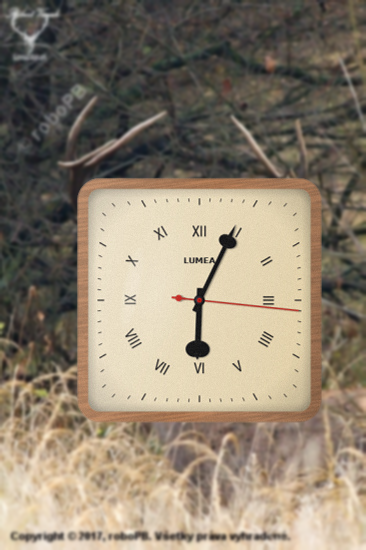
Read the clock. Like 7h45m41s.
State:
6h04m16s
